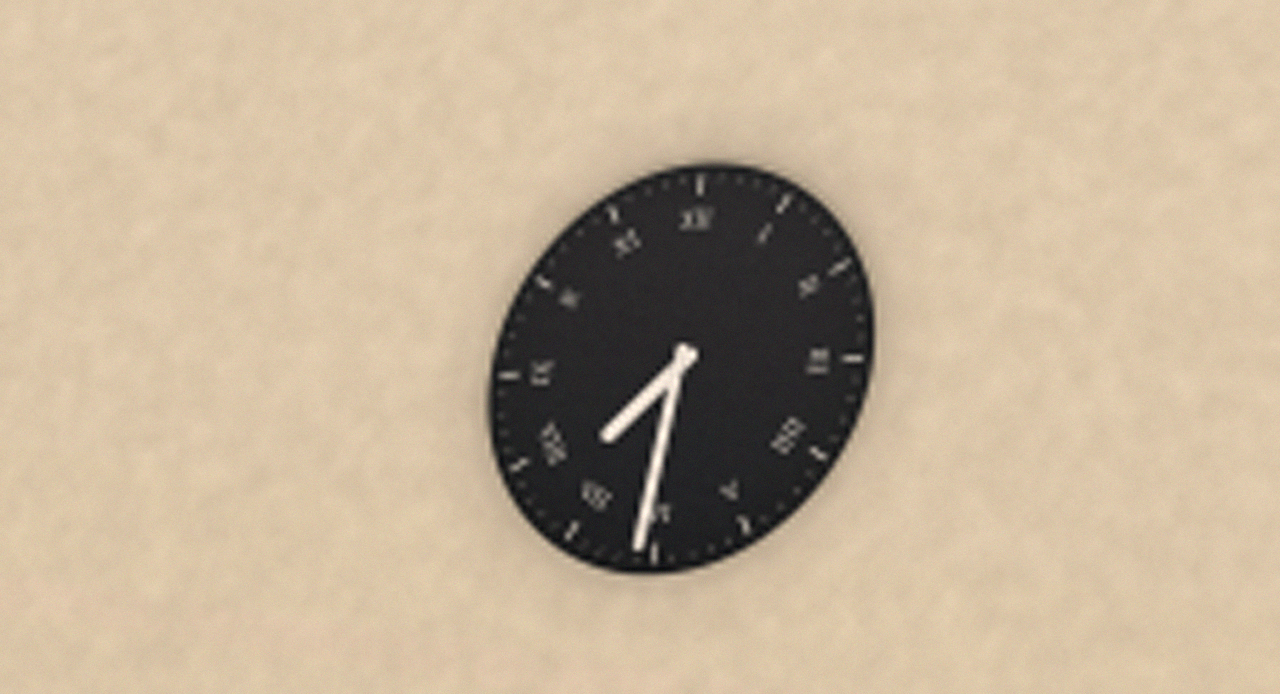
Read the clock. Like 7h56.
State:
7h31
